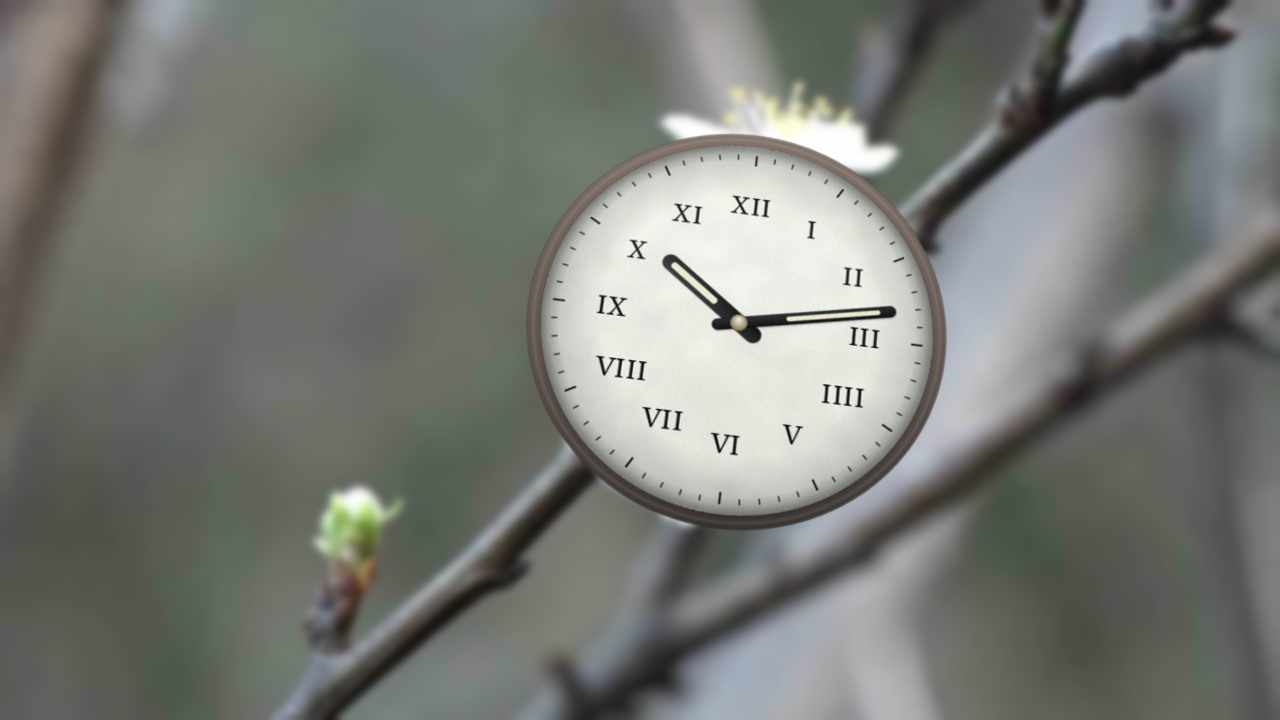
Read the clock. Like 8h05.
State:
10h13
